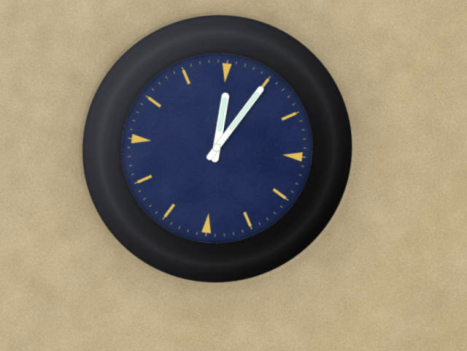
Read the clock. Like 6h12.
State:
12h05
